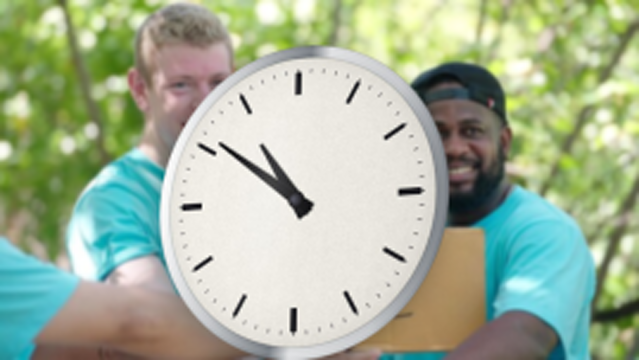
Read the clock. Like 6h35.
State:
10h51
